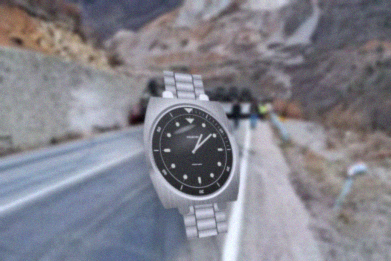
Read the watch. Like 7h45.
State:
1h09
